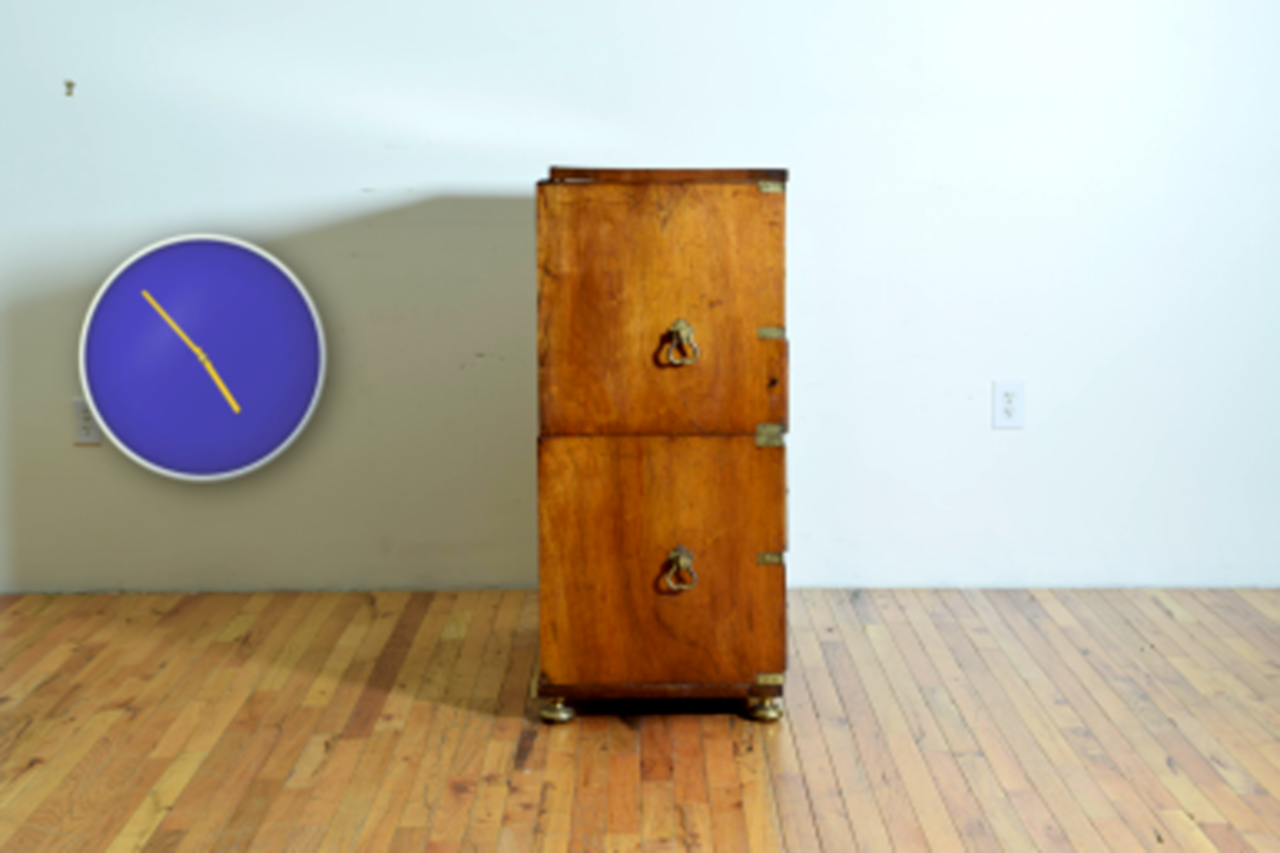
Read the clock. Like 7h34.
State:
4h53
